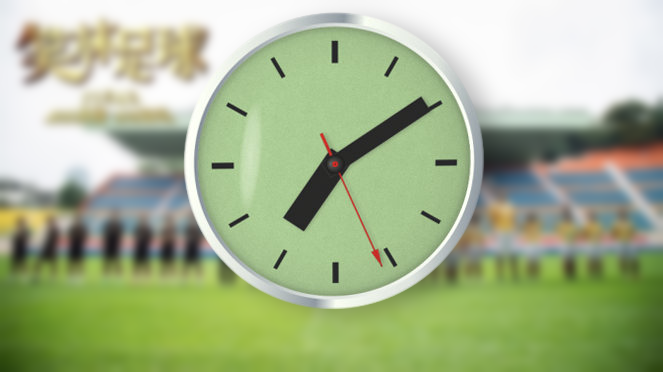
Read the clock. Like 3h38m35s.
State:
7h09m26s
